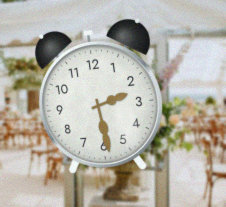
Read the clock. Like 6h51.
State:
2h29
